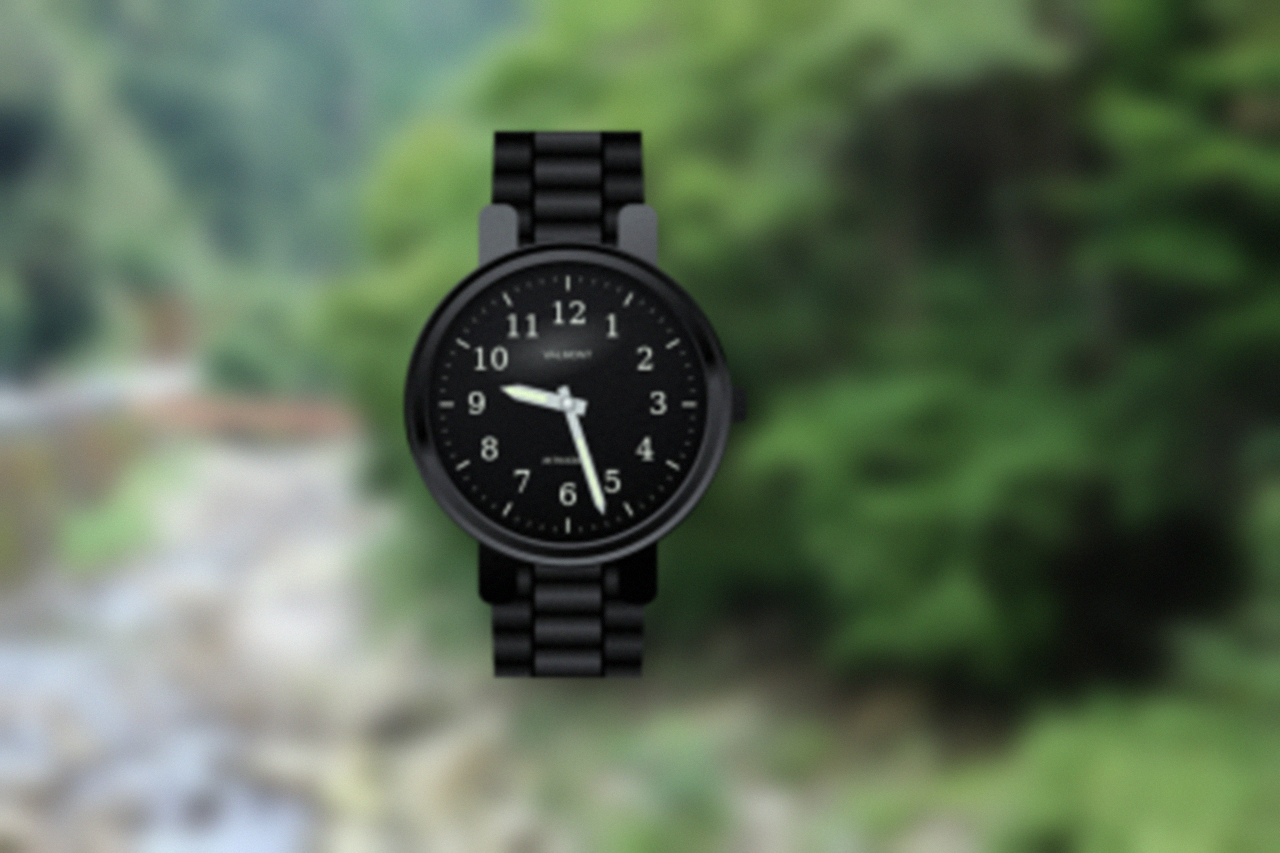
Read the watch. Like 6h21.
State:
9h27
